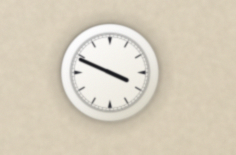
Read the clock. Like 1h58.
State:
3h49
